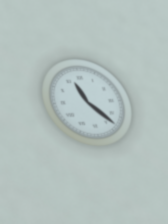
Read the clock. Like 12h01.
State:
11h23
